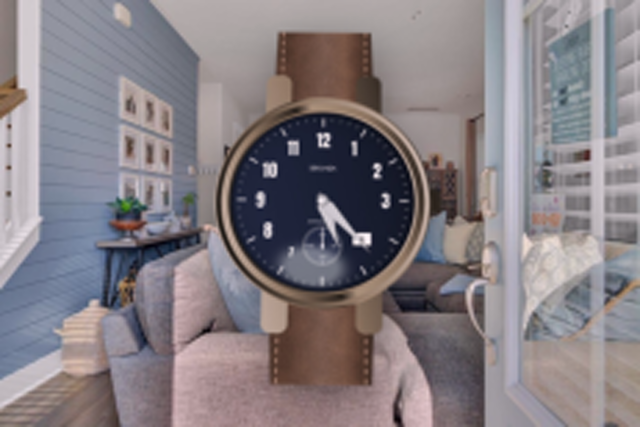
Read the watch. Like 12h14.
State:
5h23
